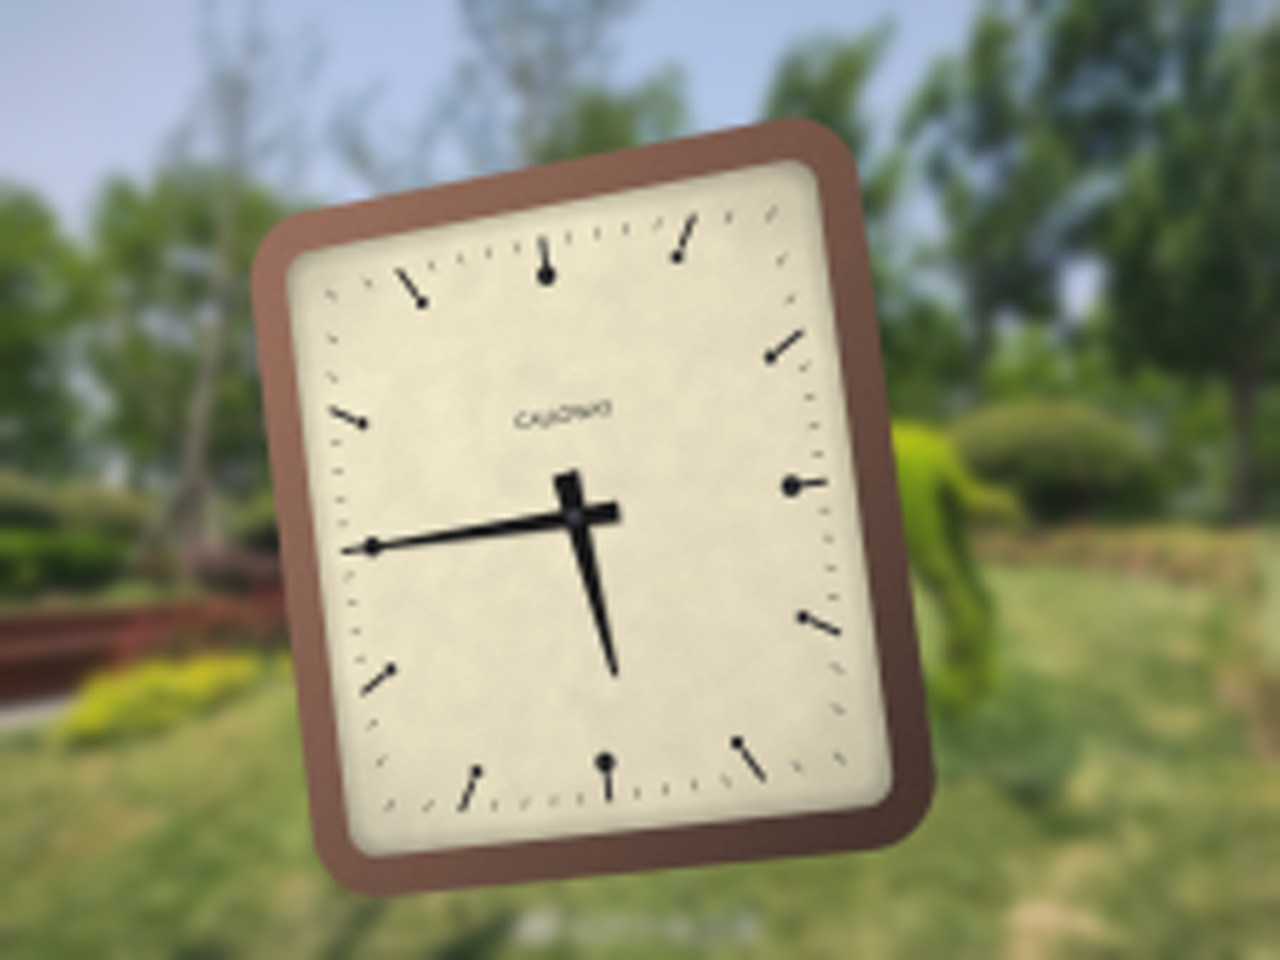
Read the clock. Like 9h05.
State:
5h45
